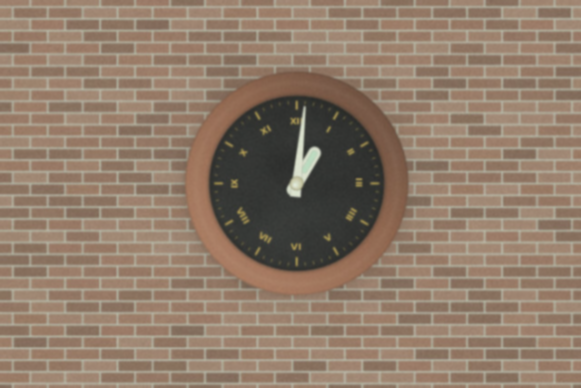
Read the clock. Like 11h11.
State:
1h01
